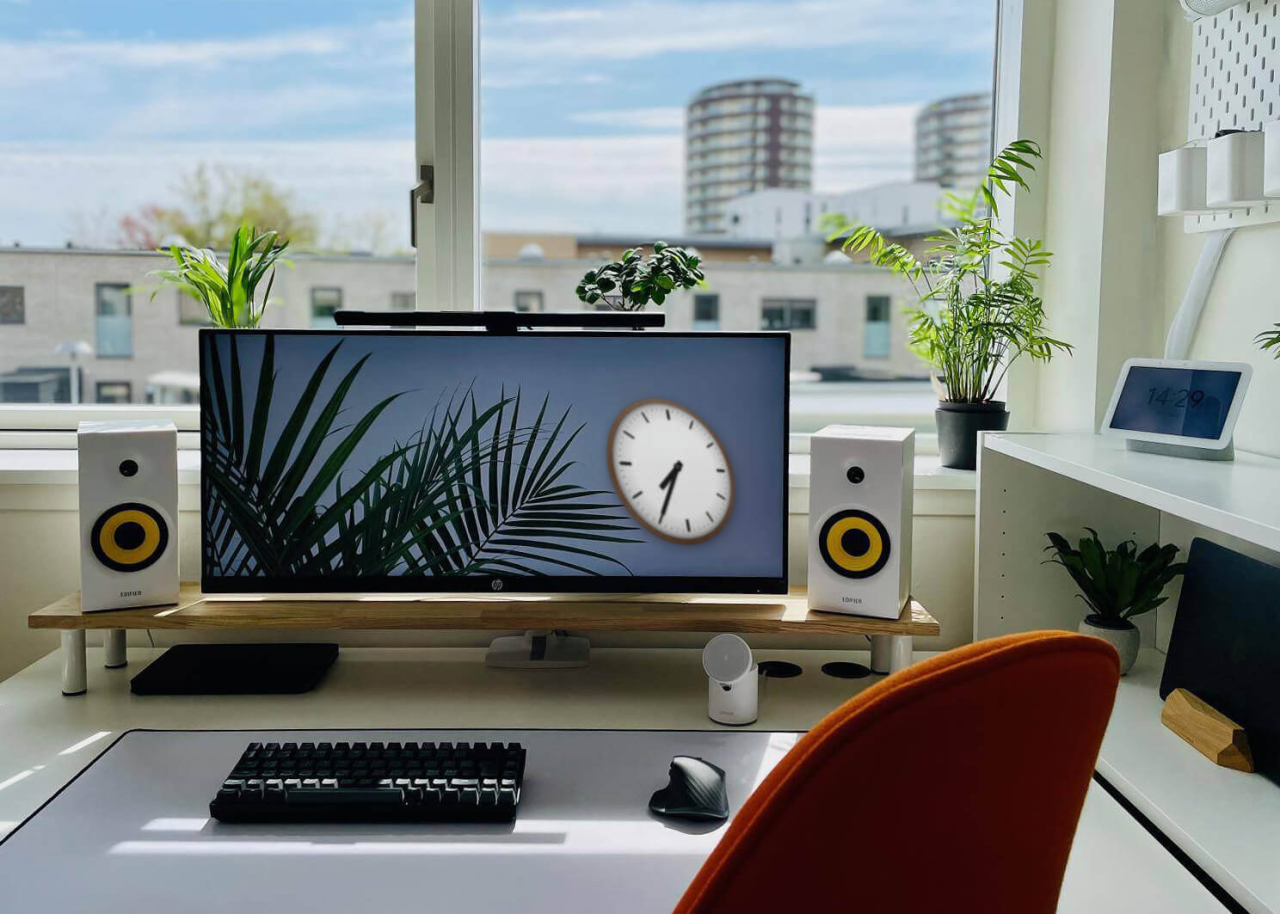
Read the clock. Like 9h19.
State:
7h35
